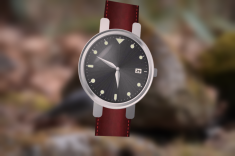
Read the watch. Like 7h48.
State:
5h49
